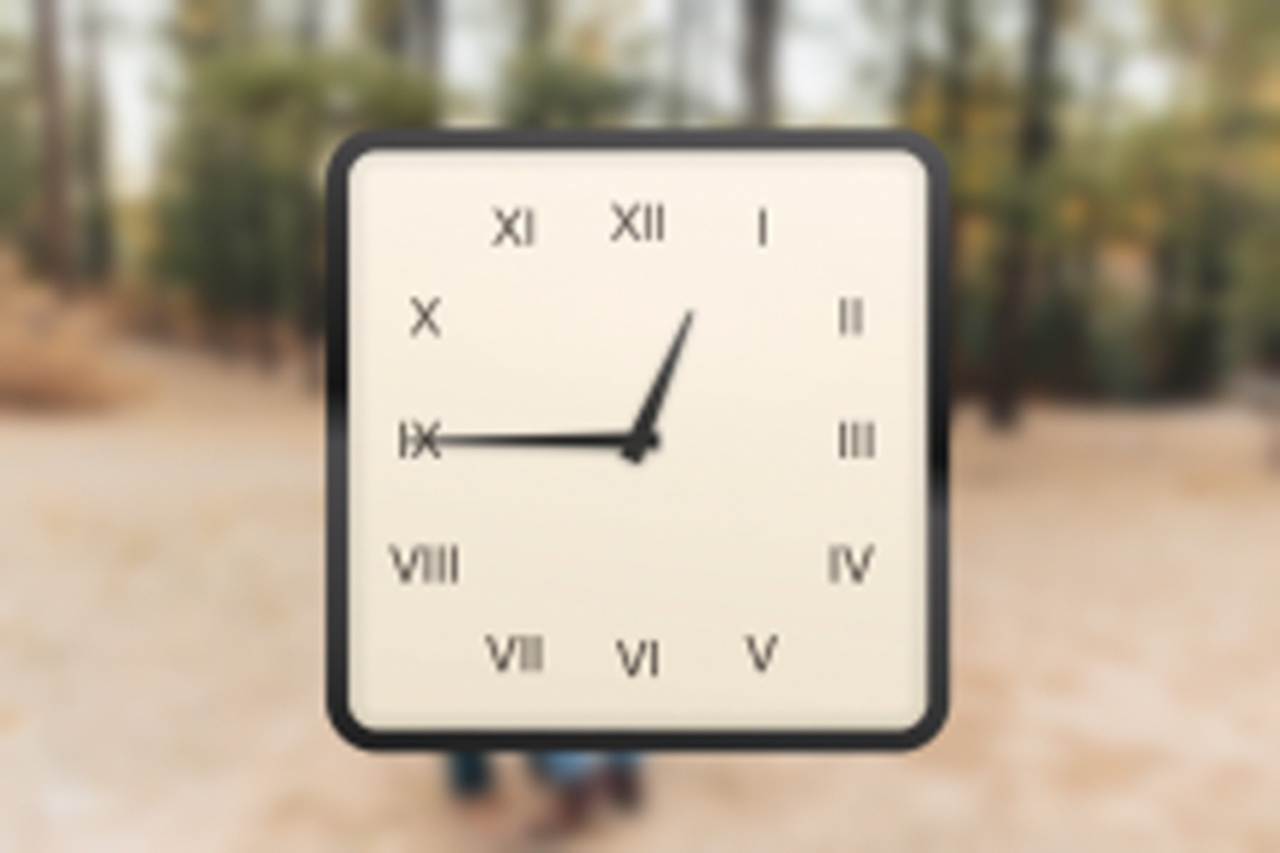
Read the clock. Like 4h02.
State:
12h45
